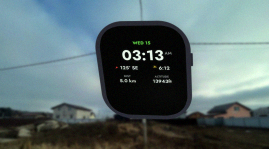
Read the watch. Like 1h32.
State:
3h13
